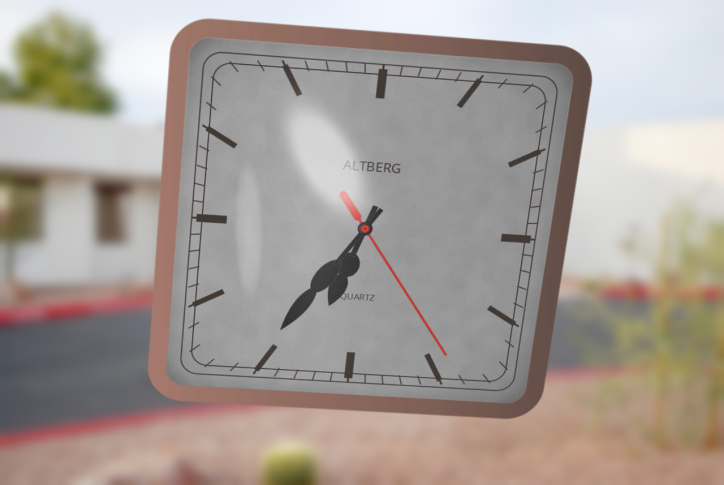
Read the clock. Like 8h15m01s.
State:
6h35m24s
